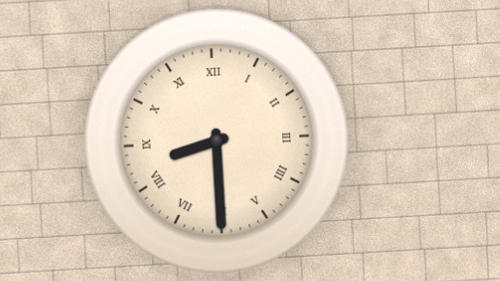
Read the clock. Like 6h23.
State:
8h30
